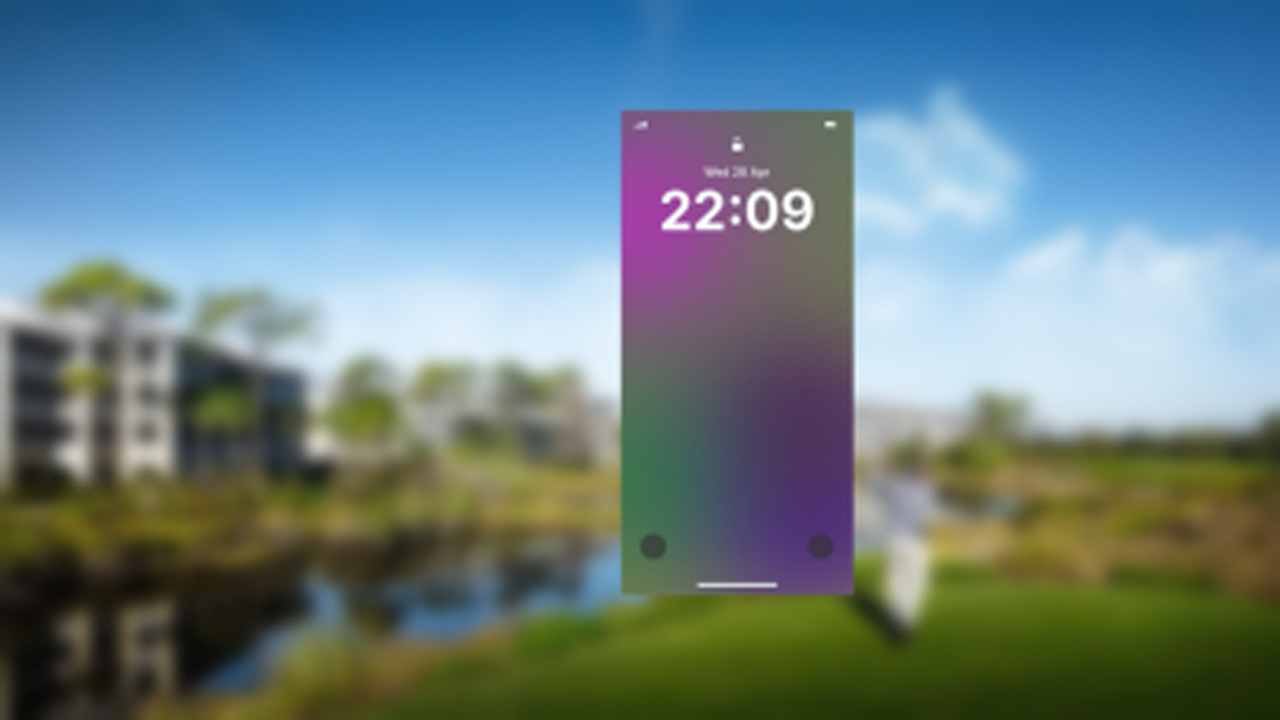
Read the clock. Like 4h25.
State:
22h09
